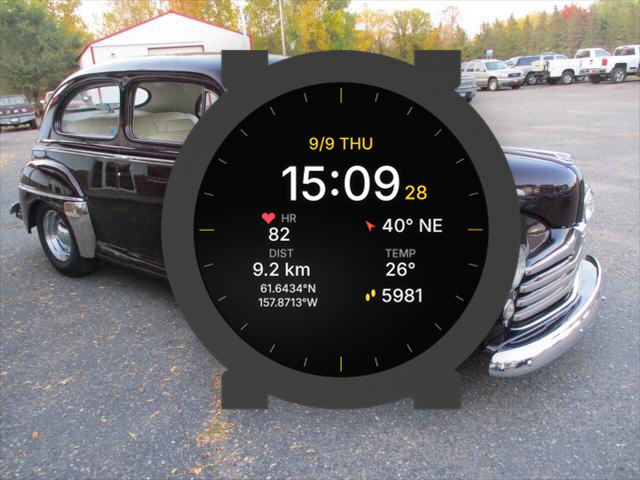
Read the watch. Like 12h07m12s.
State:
15h09m28s
